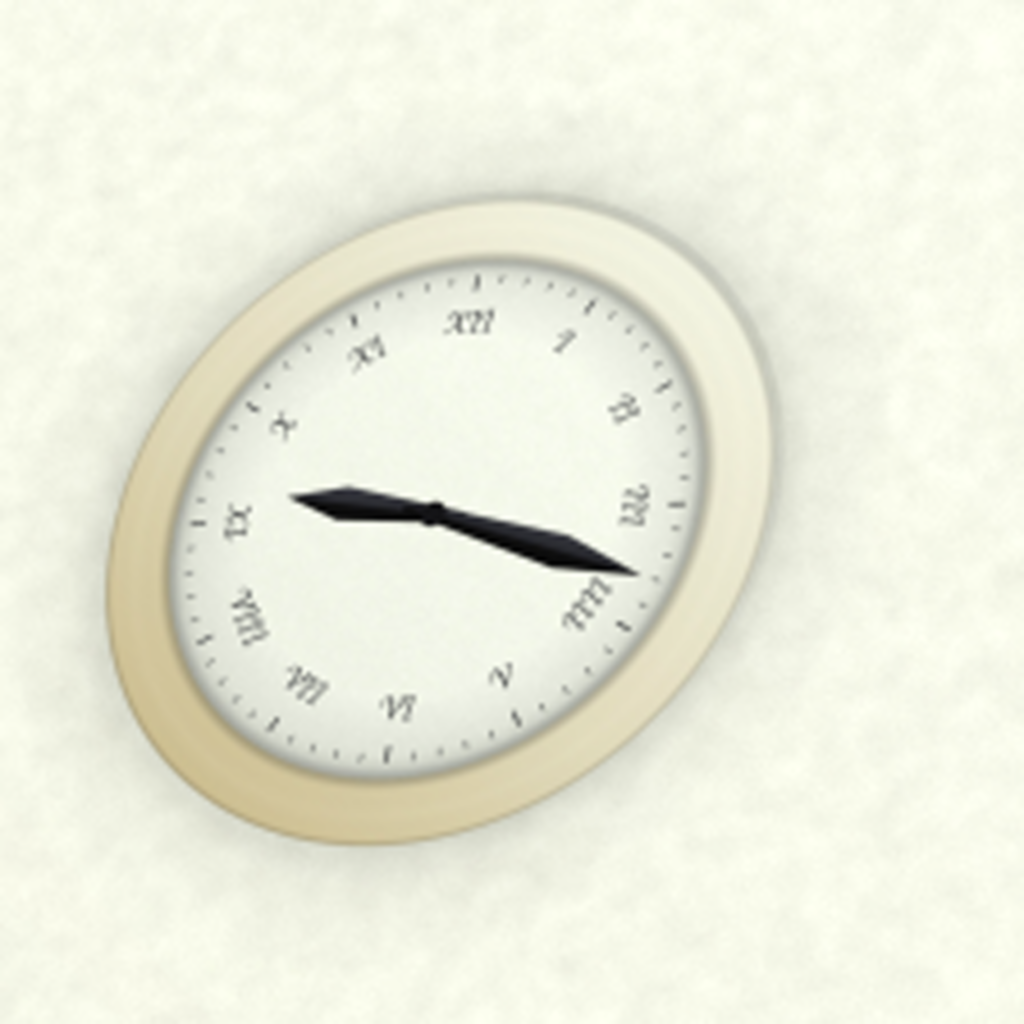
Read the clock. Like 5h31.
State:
9h18
